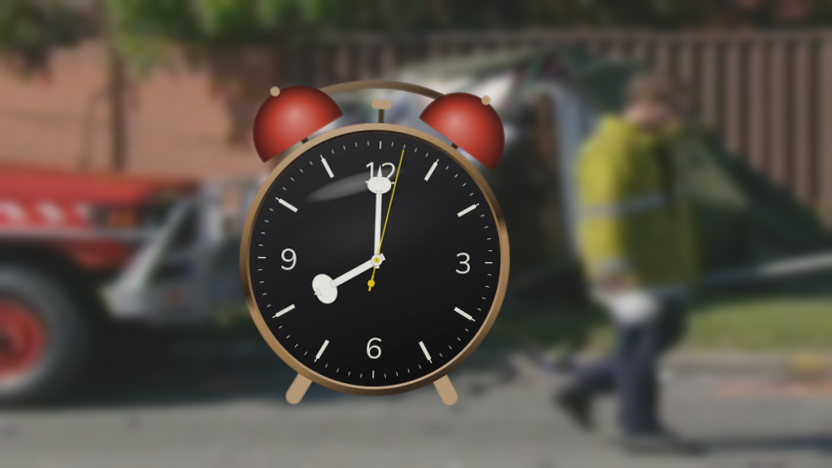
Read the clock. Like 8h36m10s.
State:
8h00m02s
